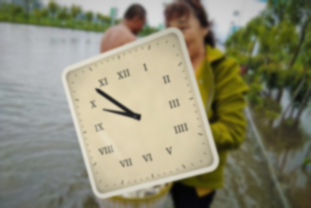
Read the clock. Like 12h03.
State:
9h53
